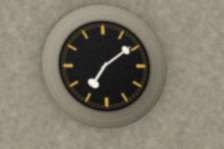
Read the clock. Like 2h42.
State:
7h09
